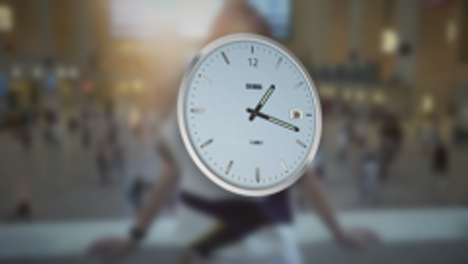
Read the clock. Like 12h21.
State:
1h18
